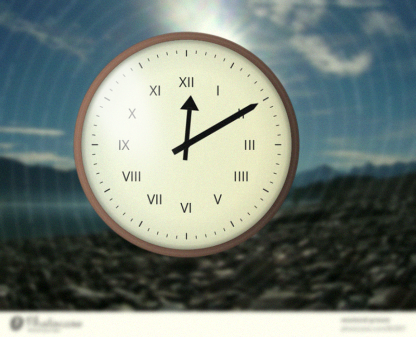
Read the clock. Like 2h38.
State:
12h10
